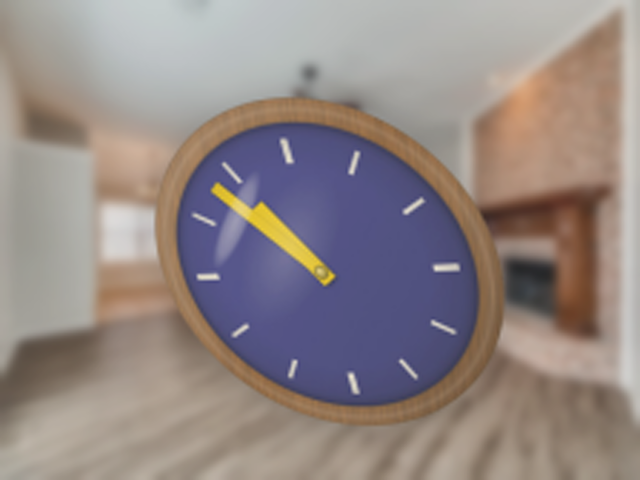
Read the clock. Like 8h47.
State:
10h53
